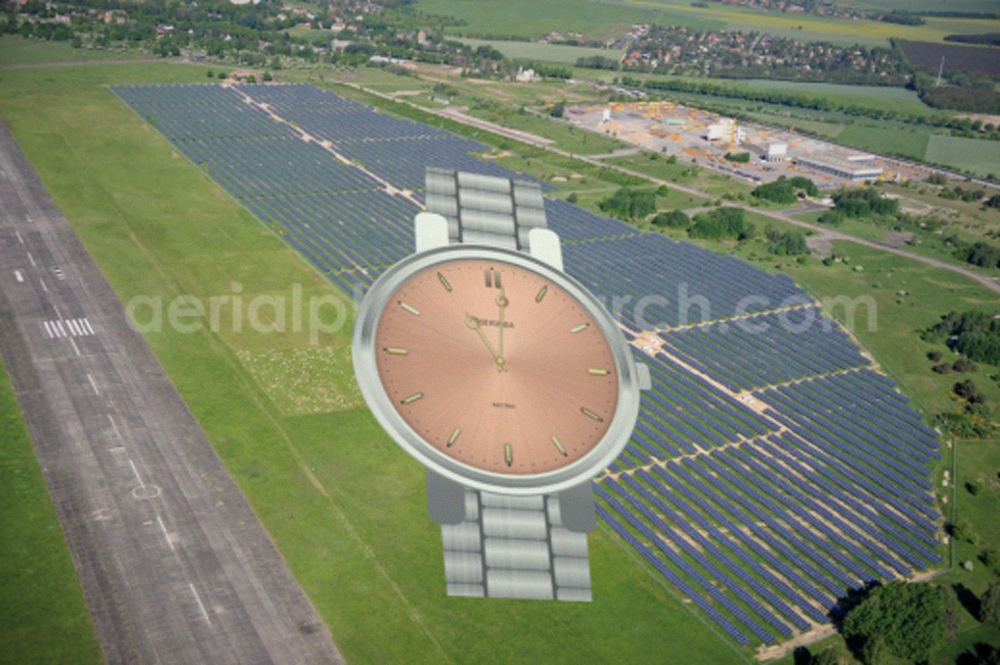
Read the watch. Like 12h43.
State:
11h01
